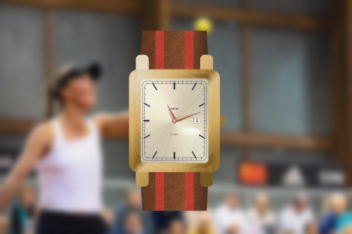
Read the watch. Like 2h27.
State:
11h12
